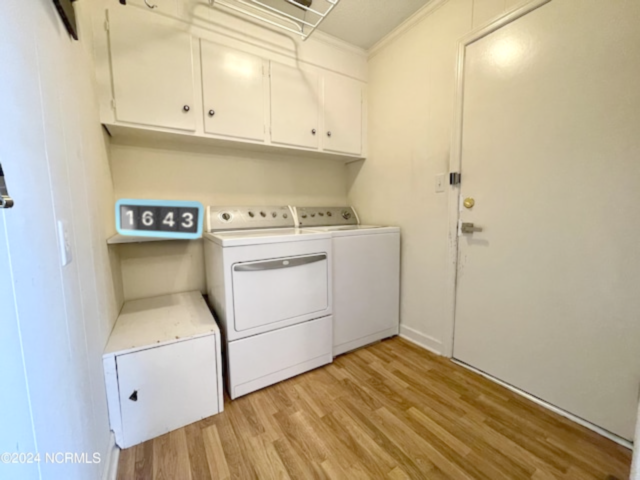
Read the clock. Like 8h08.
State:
16h43
